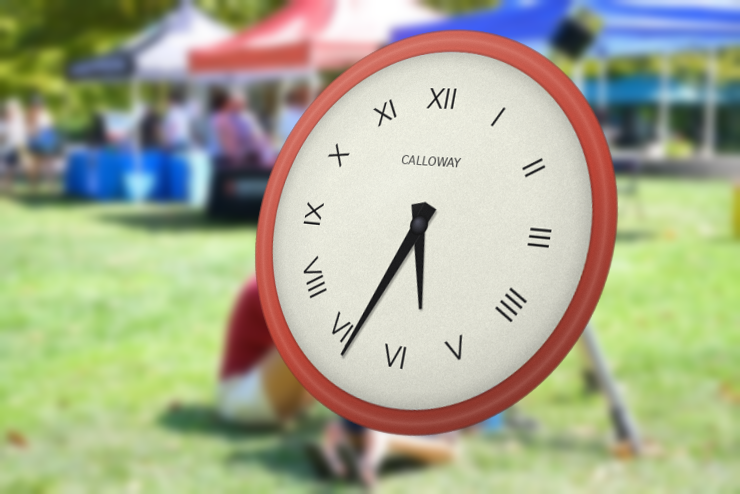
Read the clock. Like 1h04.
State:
5h34
